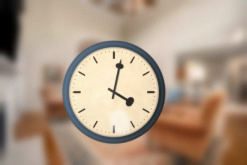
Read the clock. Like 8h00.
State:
4h02
